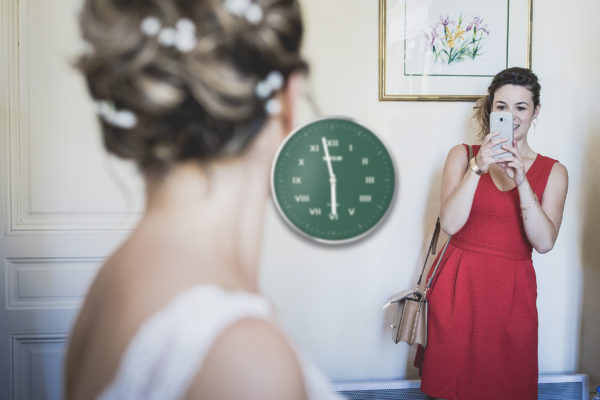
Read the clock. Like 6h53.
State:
5h58
